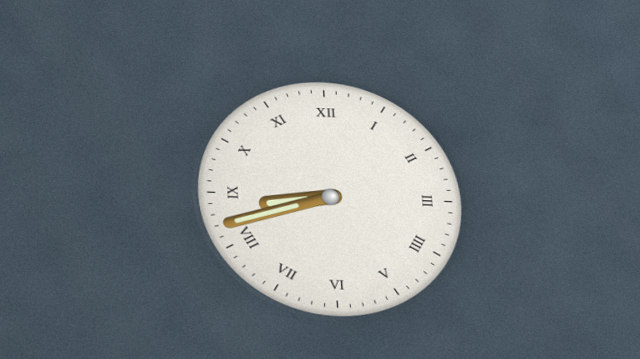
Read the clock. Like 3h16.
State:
8h42
